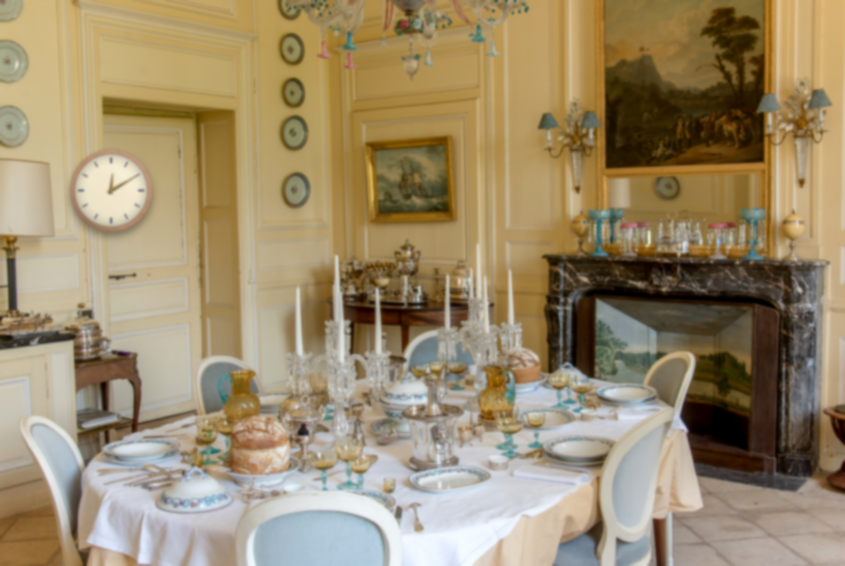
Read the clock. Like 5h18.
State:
12h10
